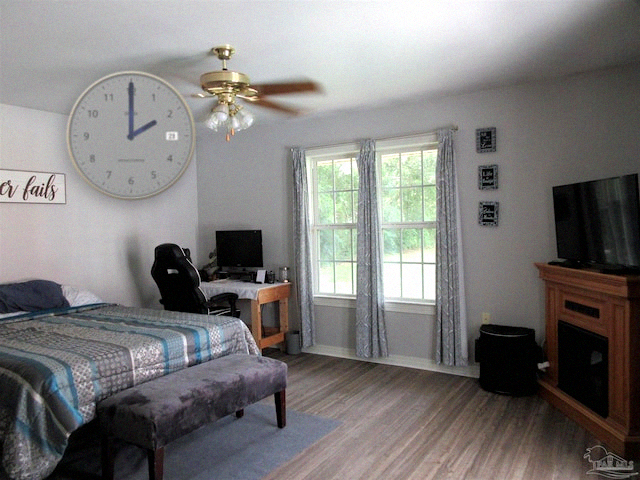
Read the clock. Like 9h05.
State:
2h00
